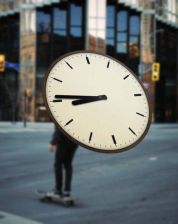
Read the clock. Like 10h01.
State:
8h46
